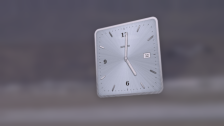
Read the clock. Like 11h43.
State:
5h01
